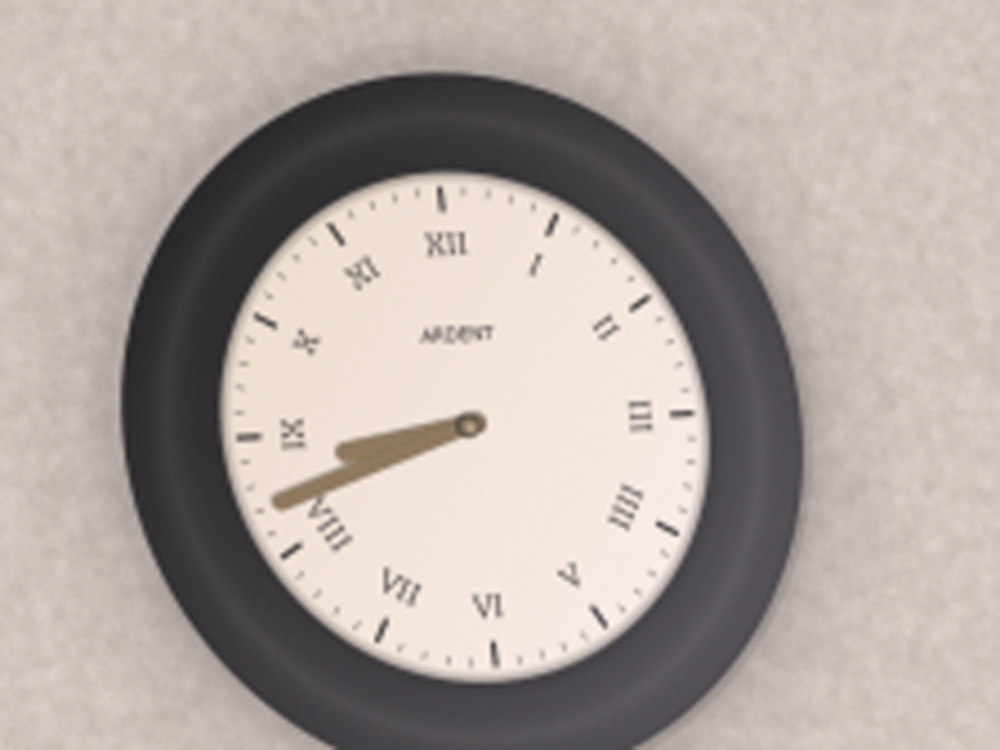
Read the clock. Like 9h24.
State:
8h42
